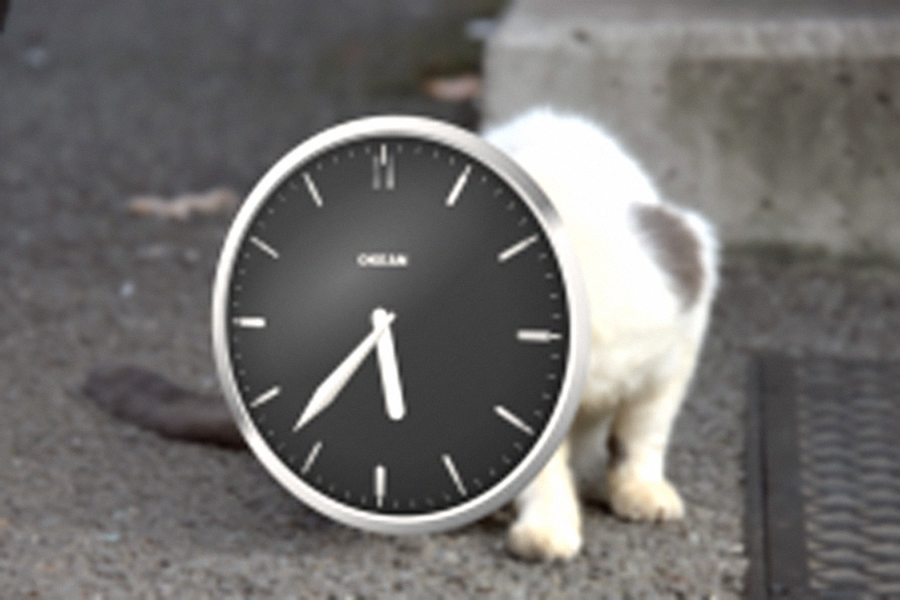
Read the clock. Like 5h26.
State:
5h37
